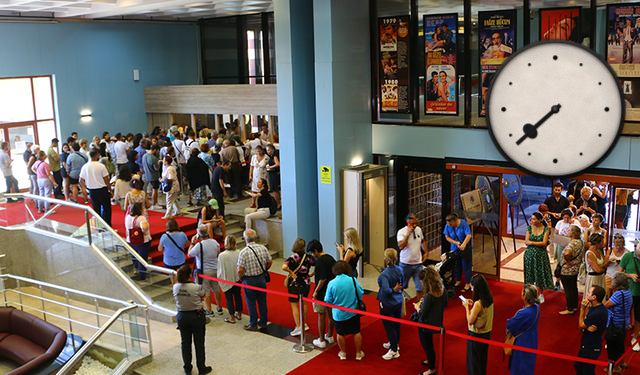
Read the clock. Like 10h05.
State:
7h38
